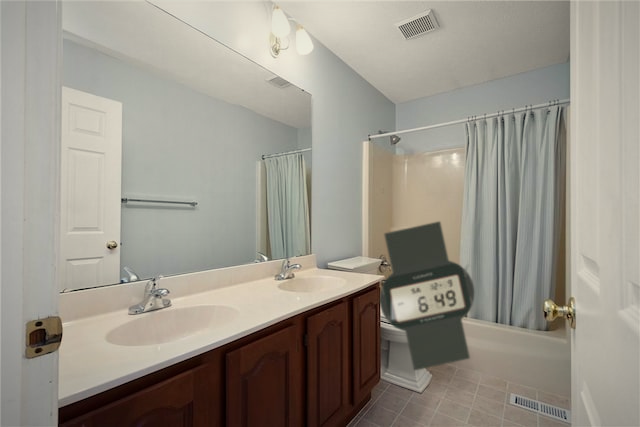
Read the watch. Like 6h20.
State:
6h49
